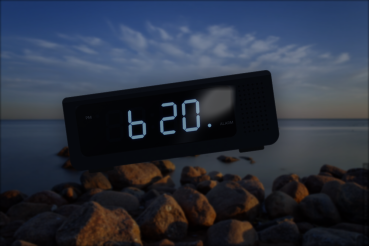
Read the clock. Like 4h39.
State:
6h20
